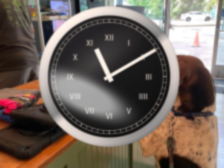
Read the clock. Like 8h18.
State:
11h10
